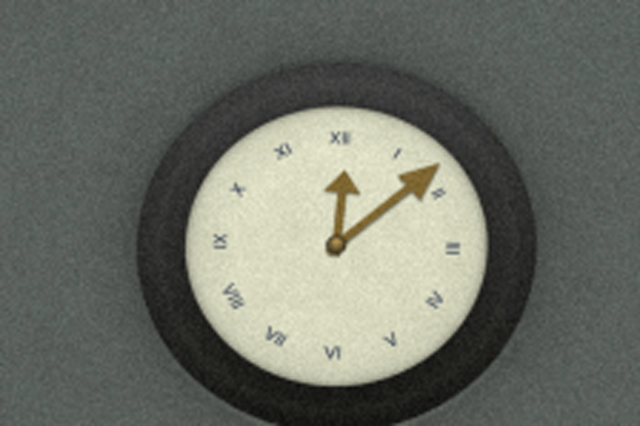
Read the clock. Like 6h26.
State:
12h08
